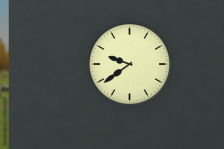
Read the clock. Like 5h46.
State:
9h39
